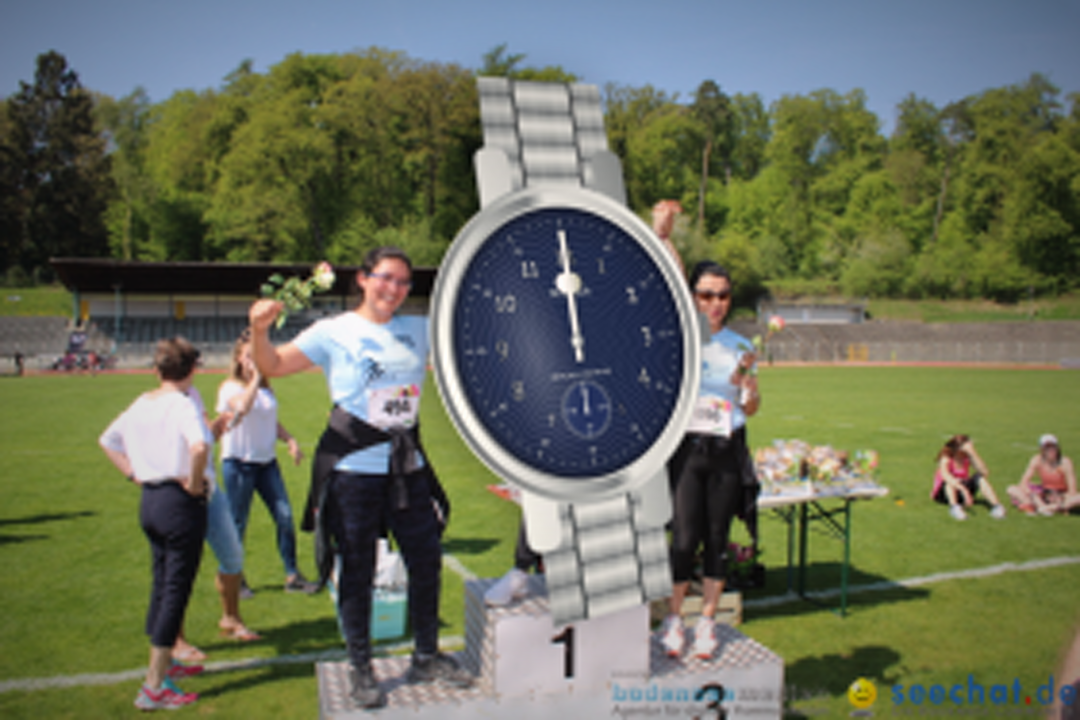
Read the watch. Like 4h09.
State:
12h00
